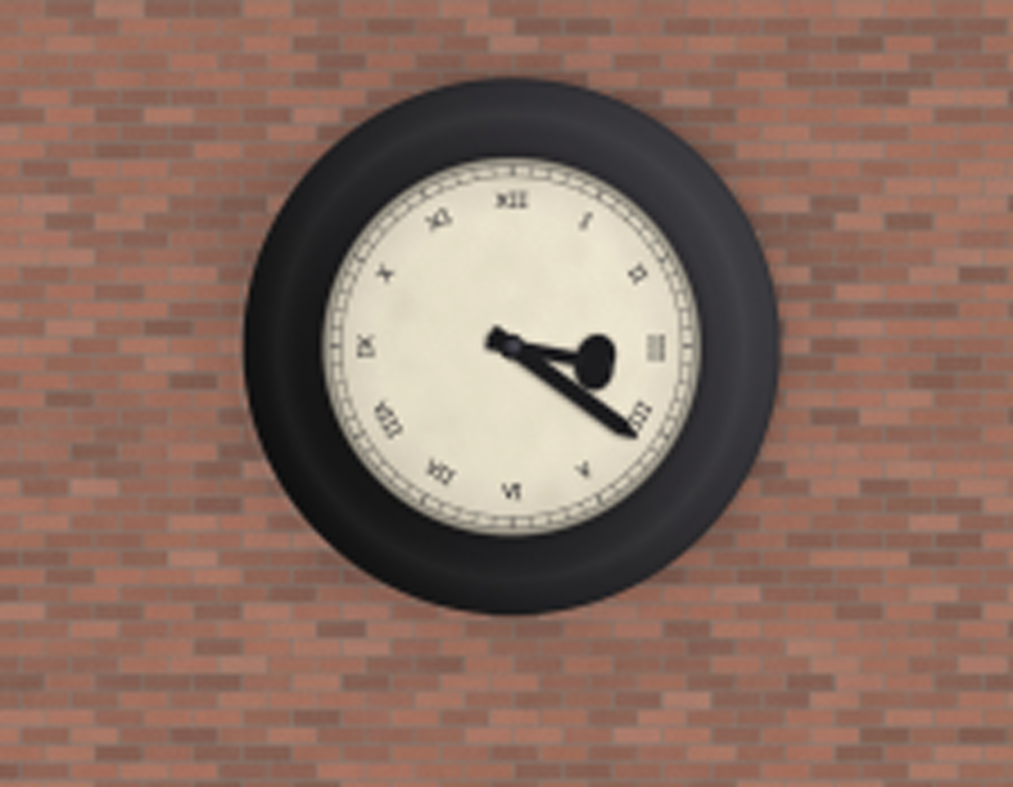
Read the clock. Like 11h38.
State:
3h21
